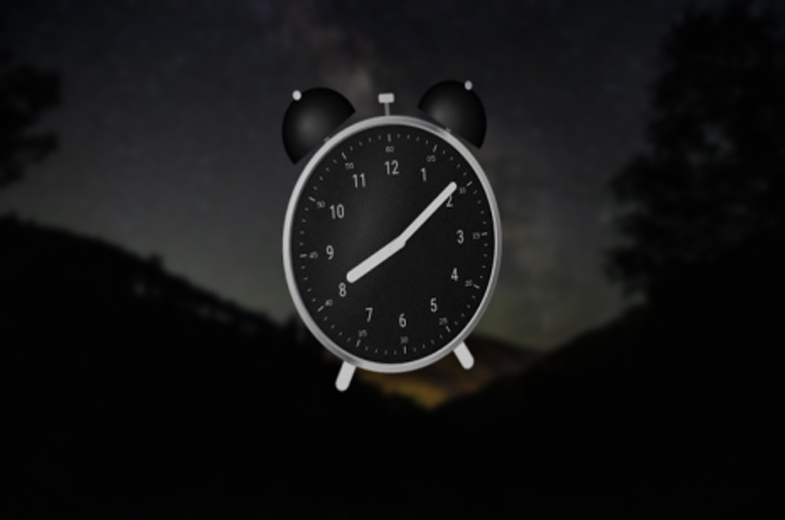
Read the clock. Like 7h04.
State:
8h09
